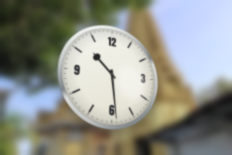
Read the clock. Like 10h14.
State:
10h29
